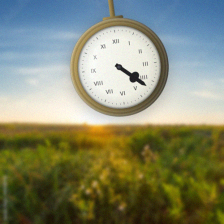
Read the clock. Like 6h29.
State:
4h22
